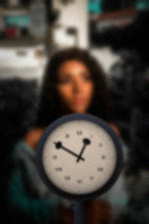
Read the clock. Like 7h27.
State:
12h50
